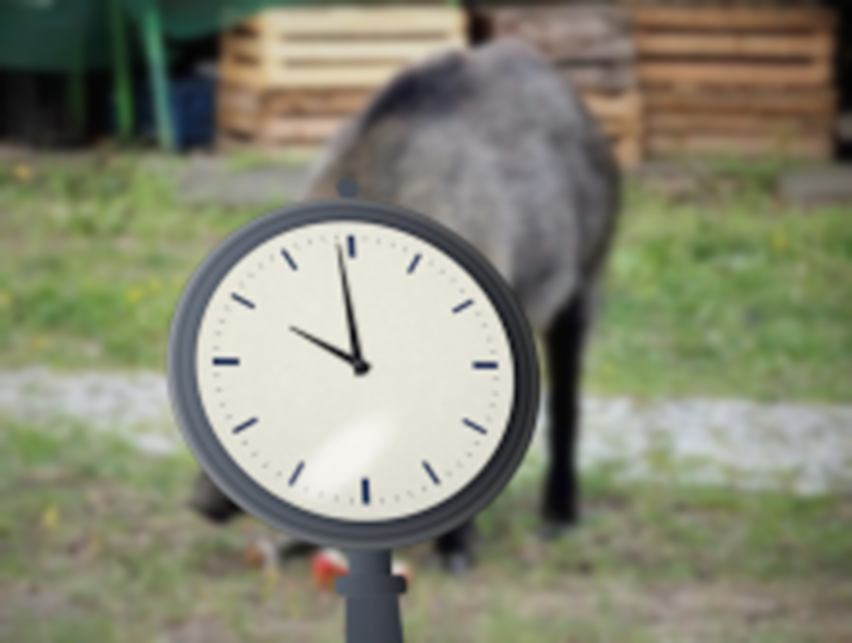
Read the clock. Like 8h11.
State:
9h59
